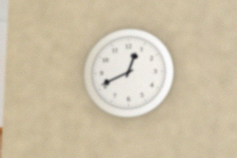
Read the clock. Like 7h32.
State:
12h41
